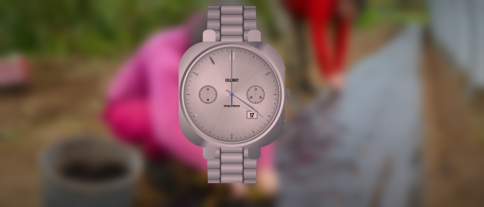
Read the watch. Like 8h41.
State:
4h21
